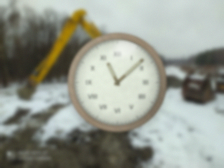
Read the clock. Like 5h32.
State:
11h08
